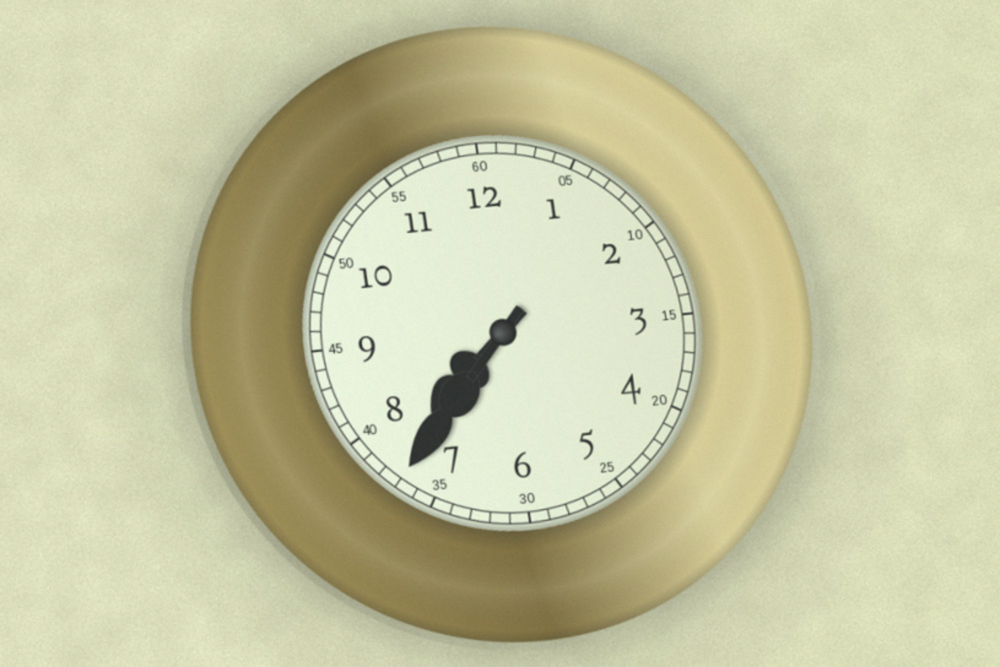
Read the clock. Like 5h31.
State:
7h37
